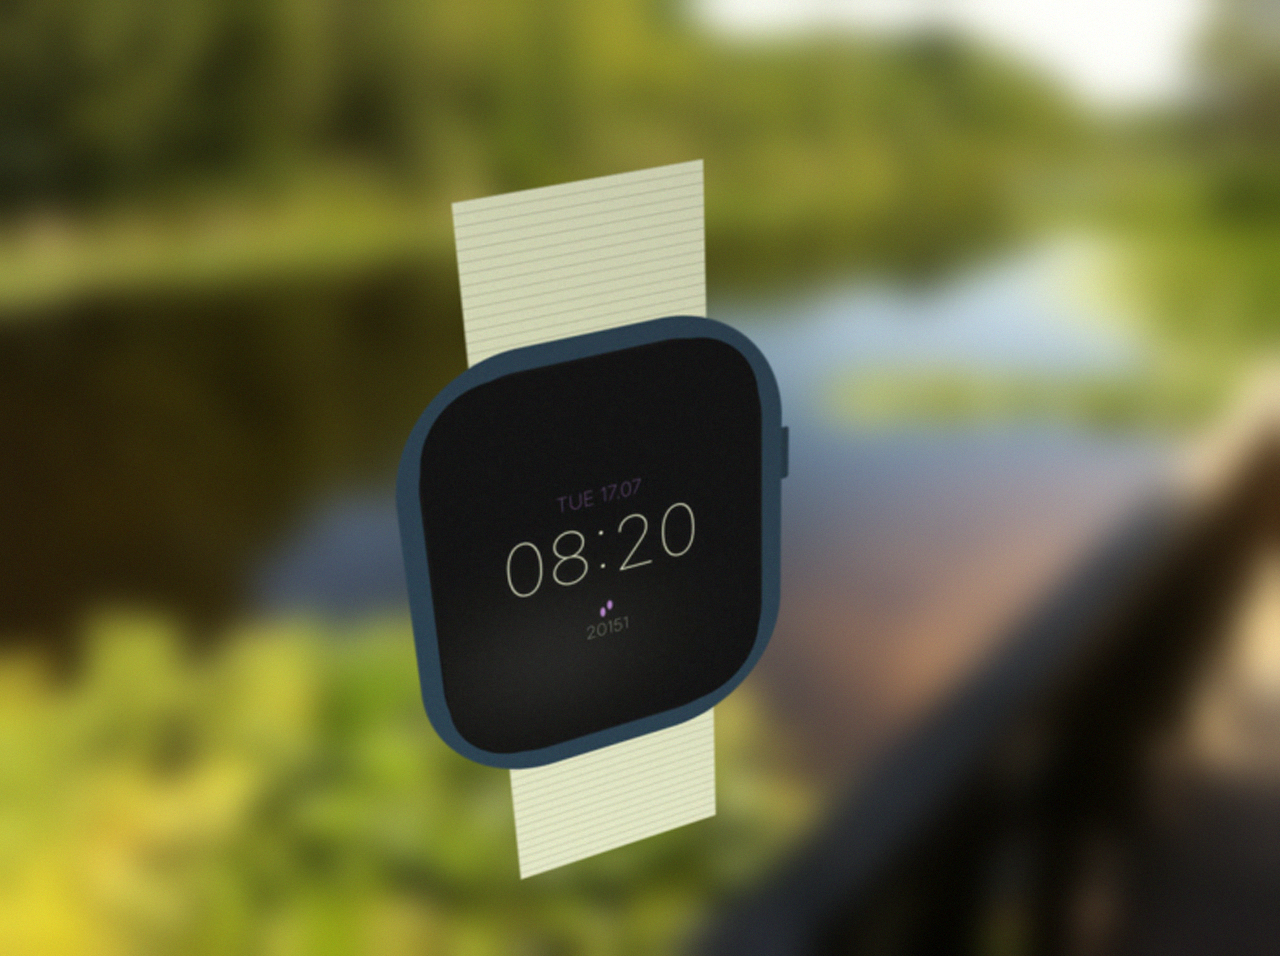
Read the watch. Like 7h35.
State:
8h20
